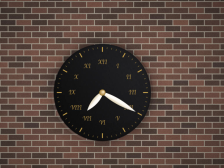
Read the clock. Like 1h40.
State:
7h20
